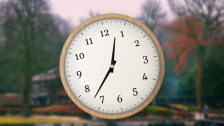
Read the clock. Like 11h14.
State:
12h37
